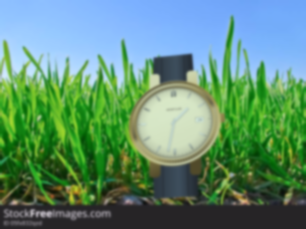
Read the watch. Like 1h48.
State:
1h32
